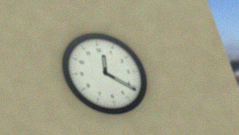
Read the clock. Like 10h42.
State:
12h21
